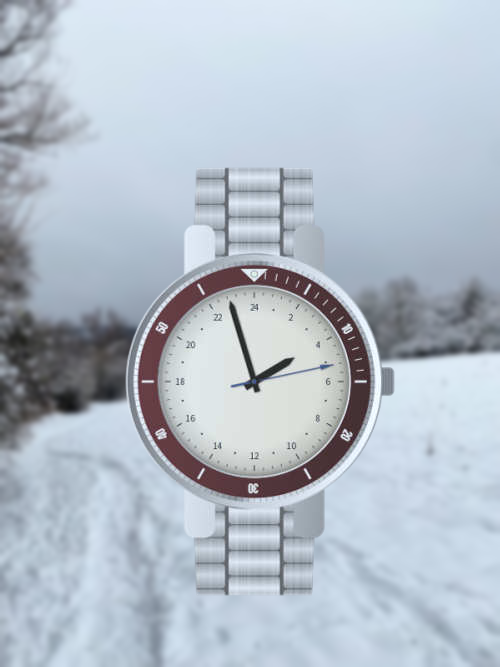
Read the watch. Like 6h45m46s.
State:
3h57m13s
